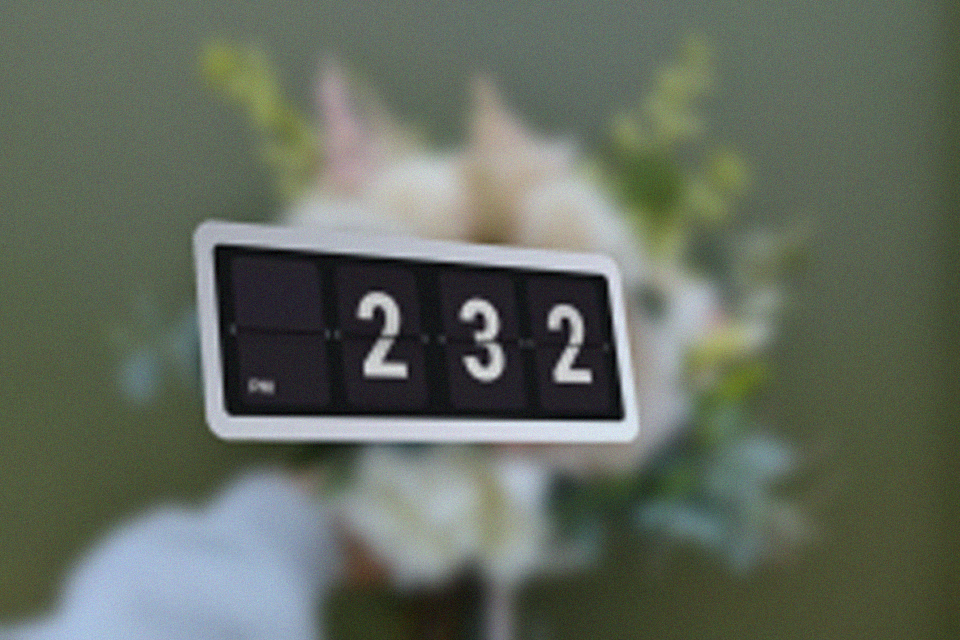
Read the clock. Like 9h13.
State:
2h32
